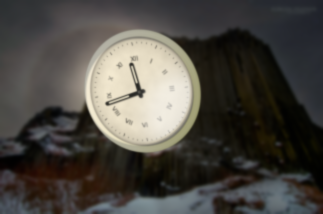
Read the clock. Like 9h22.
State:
11h43
